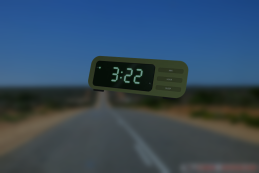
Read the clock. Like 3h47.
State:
3h22
